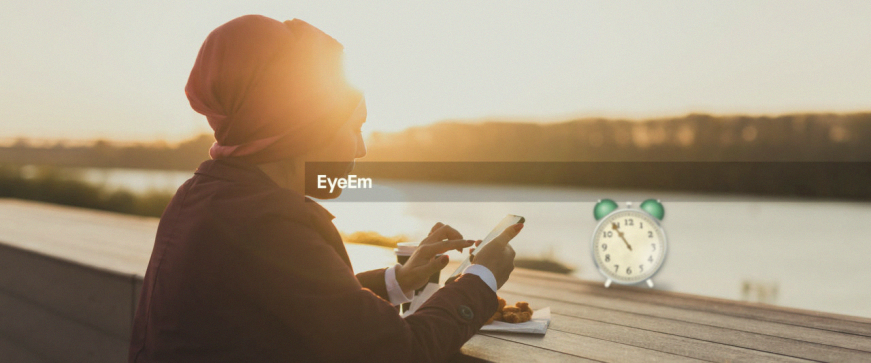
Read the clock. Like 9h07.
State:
10h54
